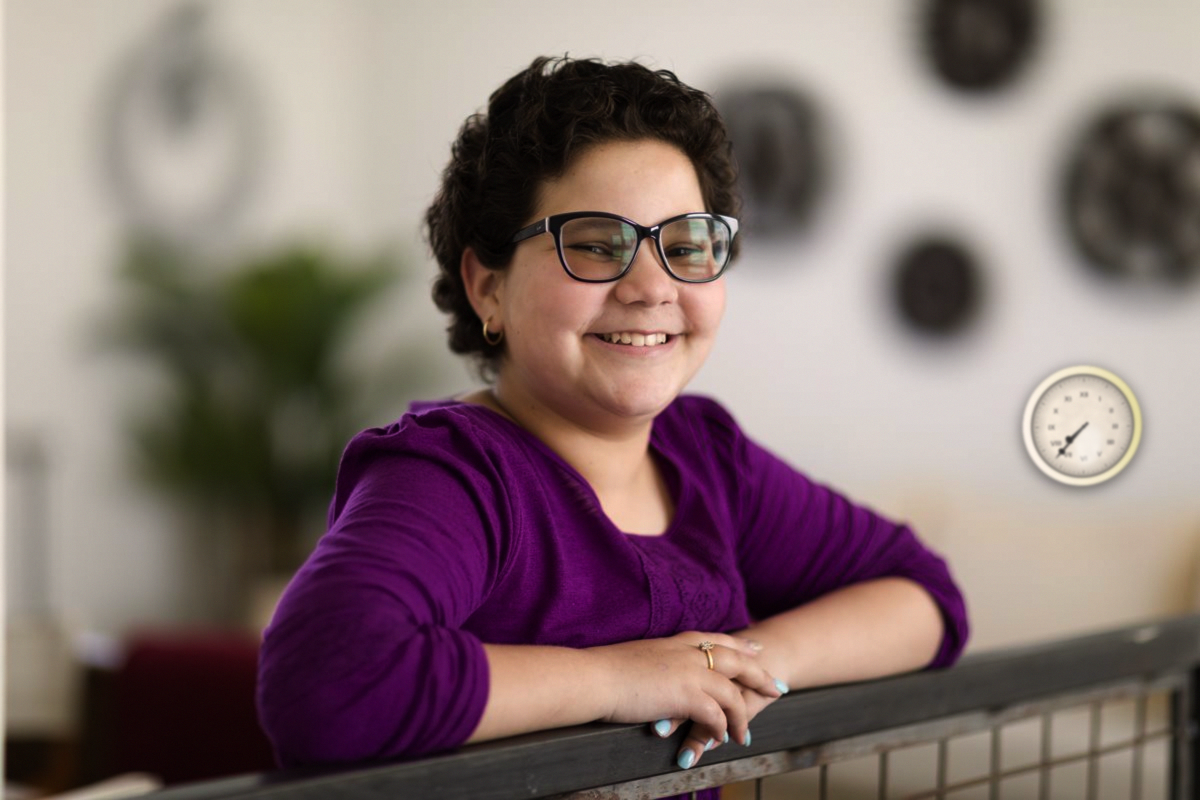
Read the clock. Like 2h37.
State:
7h37
